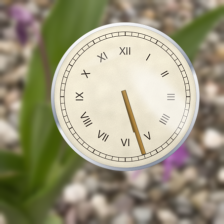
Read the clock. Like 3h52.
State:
5h27
